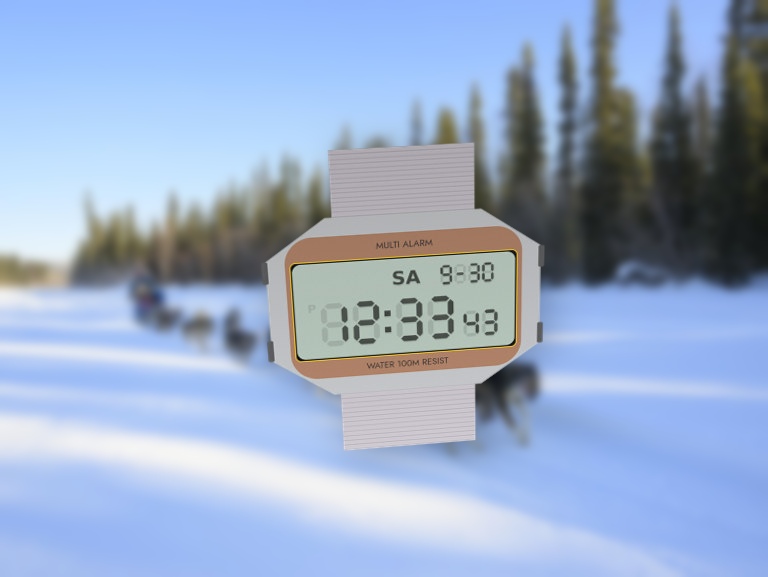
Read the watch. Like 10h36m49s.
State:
12h33m43s
